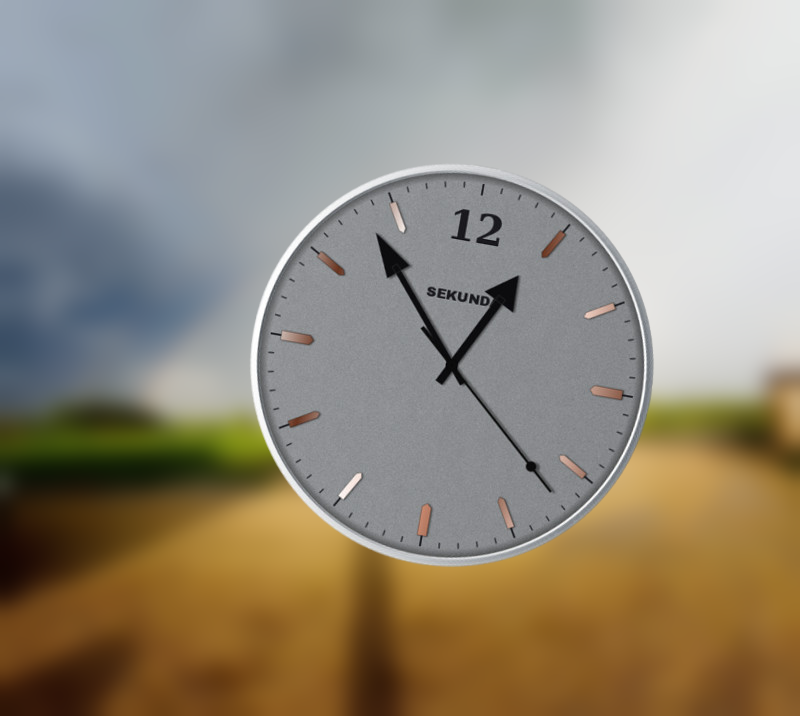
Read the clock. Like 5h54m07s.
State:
12h53m22s
